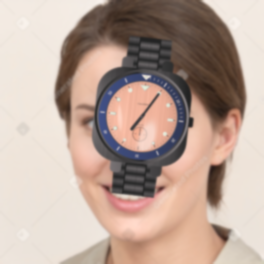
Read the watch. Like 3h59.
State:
7h05
